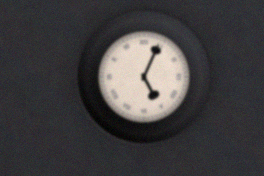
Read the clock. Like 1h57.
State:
5h04
